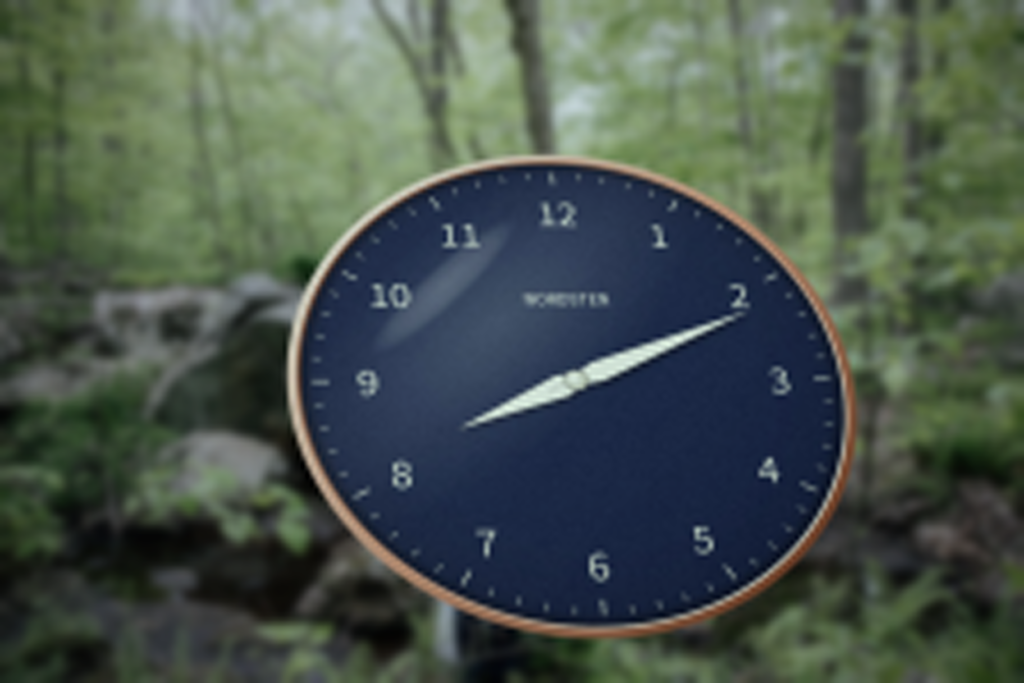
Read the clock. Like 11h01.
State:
8h11
